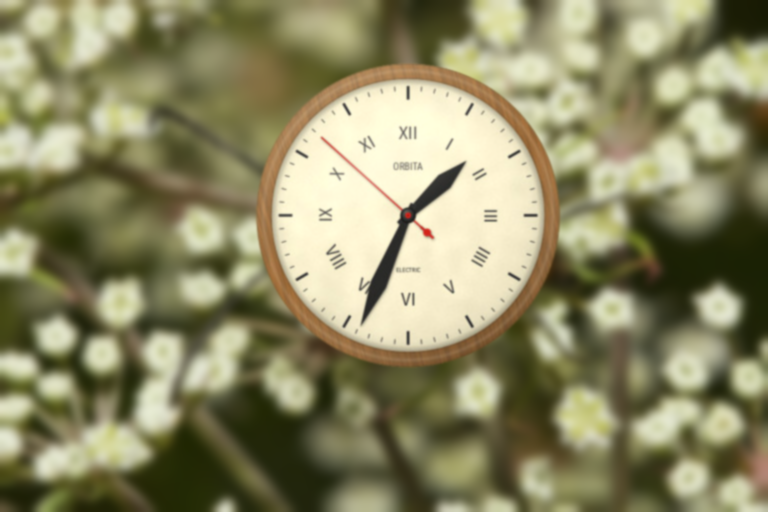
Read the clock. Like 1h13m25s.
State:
1h33m52s
